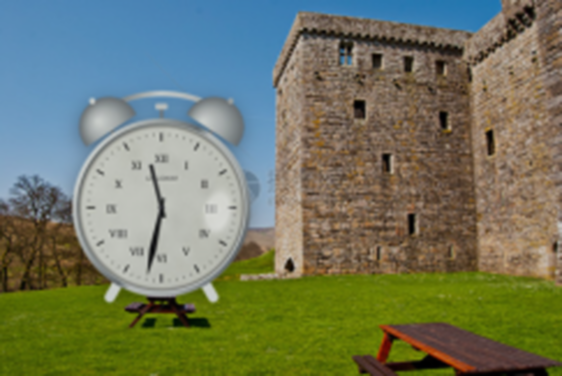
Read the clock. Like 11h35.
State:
11h32
